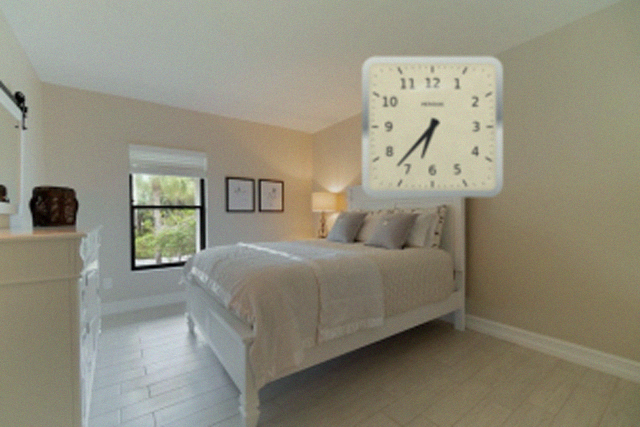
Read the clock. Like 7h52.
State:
6h37
